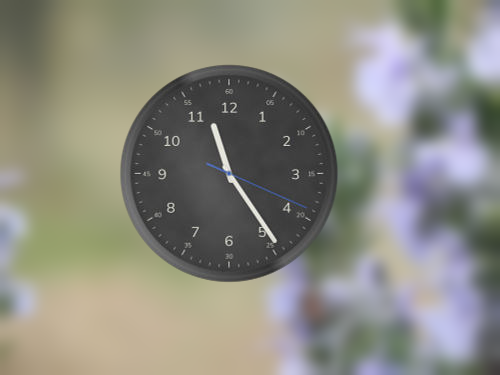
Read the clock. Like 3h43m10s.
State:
11h24m19s
